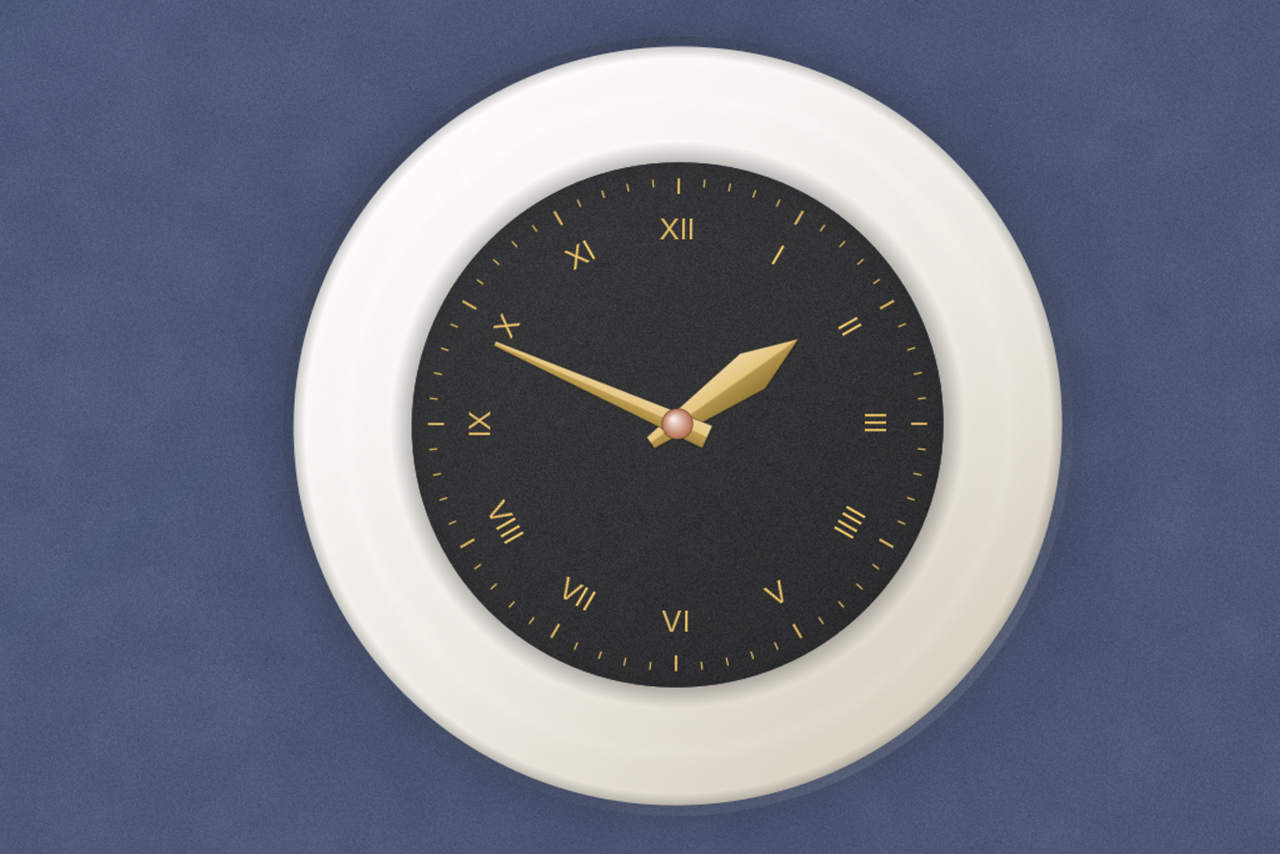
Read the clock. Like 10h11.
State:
1h49
